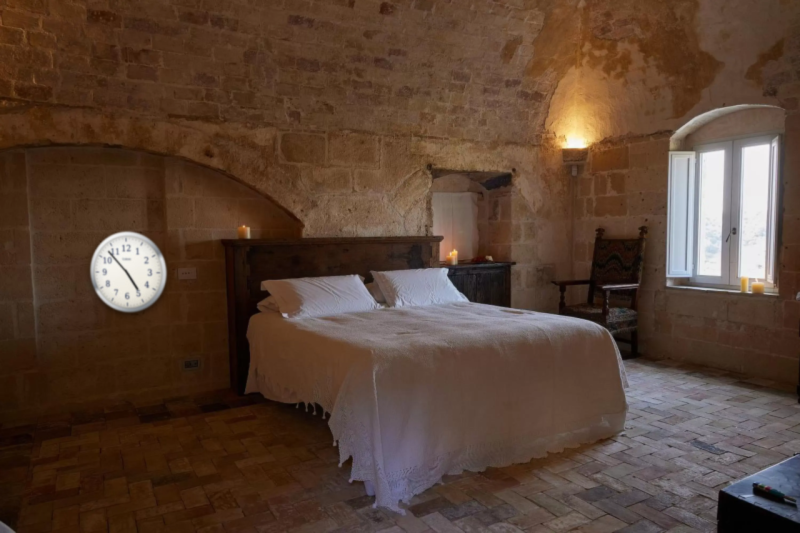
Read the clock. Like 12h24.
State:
4h53
